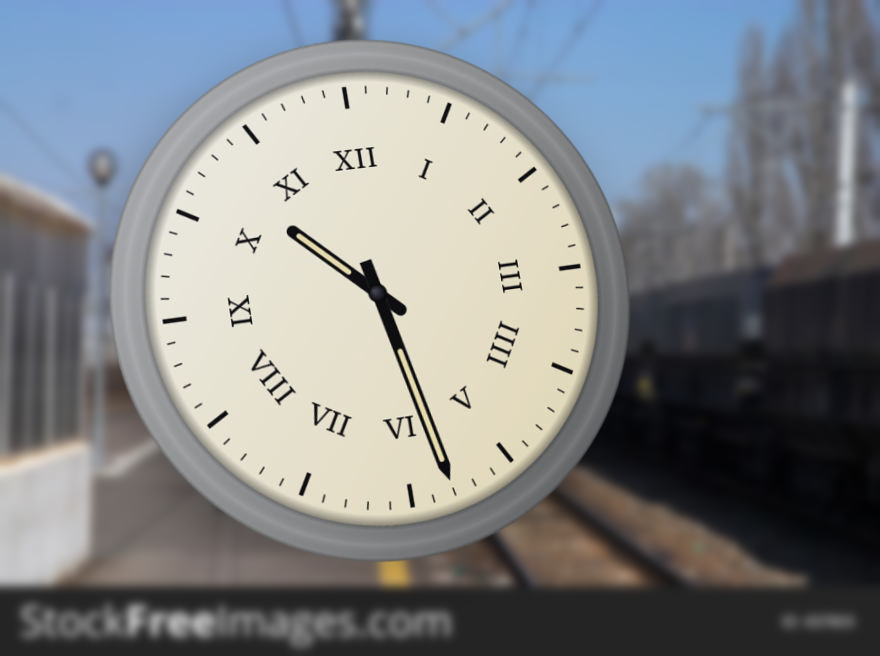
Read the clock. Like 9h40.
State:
10h28
